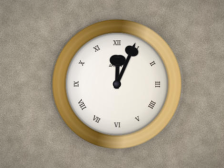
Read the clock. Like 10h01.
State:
12h04
